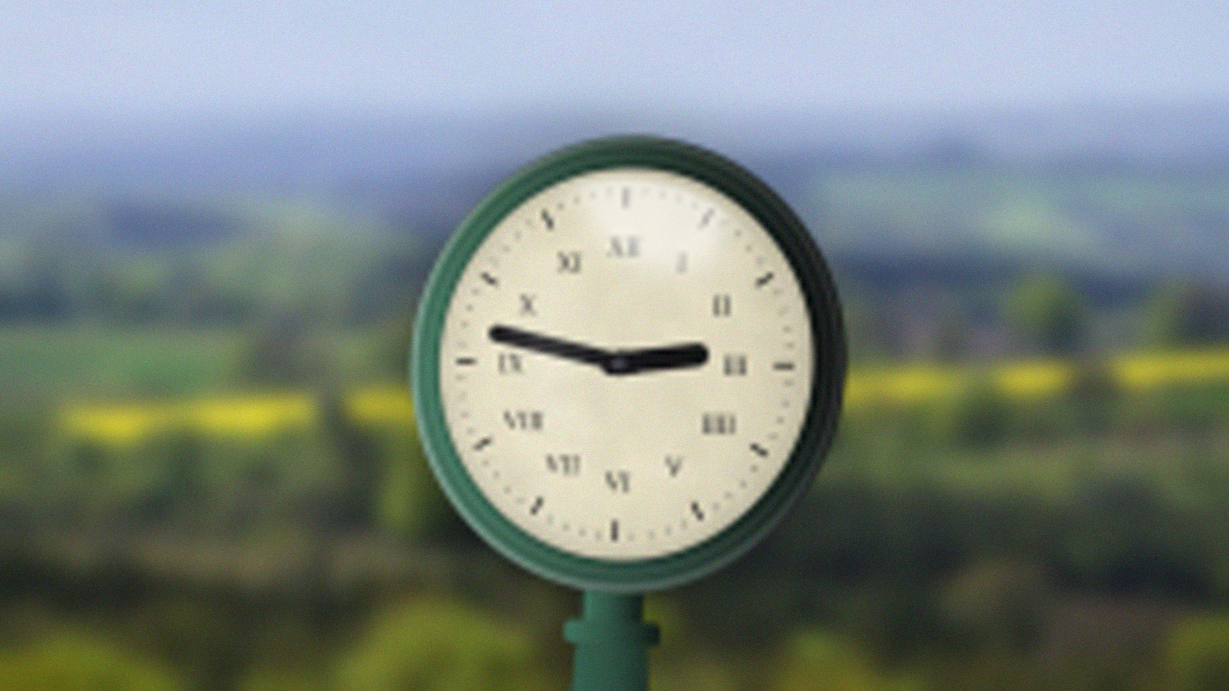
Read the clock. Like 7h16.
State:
2h47
